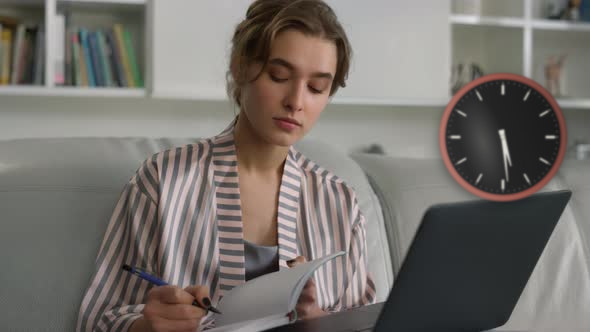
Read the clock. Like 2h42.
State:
5h29
